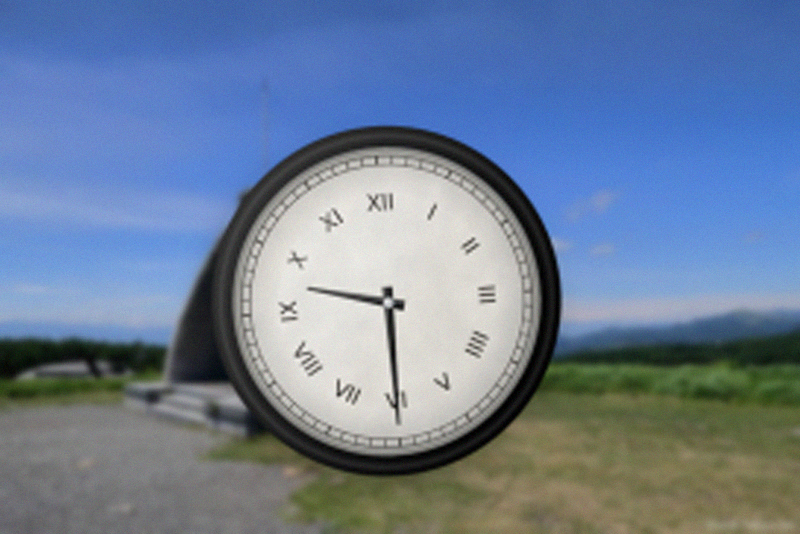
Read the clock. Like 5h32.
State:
9h30
